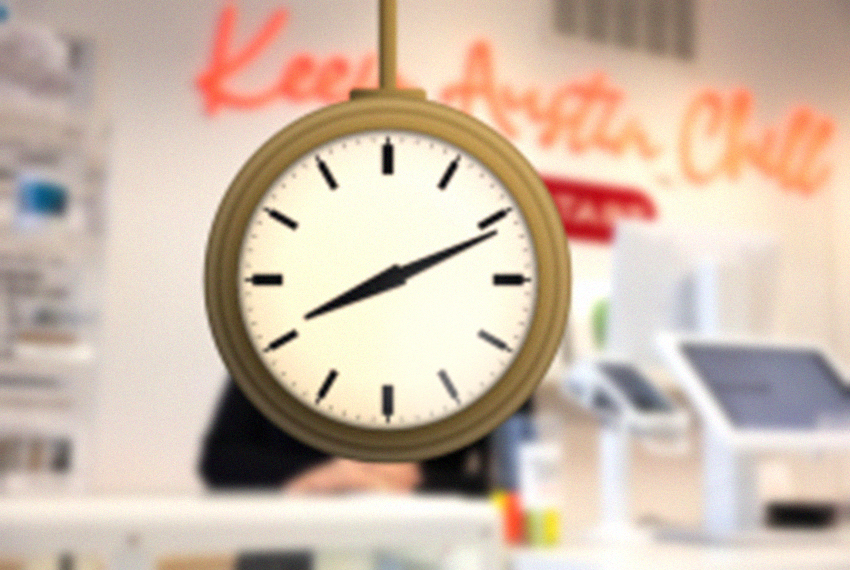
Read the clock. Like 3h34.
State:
8h11
